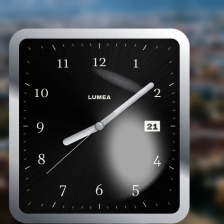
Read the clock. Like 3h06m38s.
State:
8h08m38s
